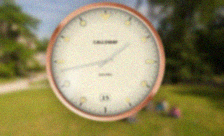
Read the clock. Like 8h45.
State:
1h43
